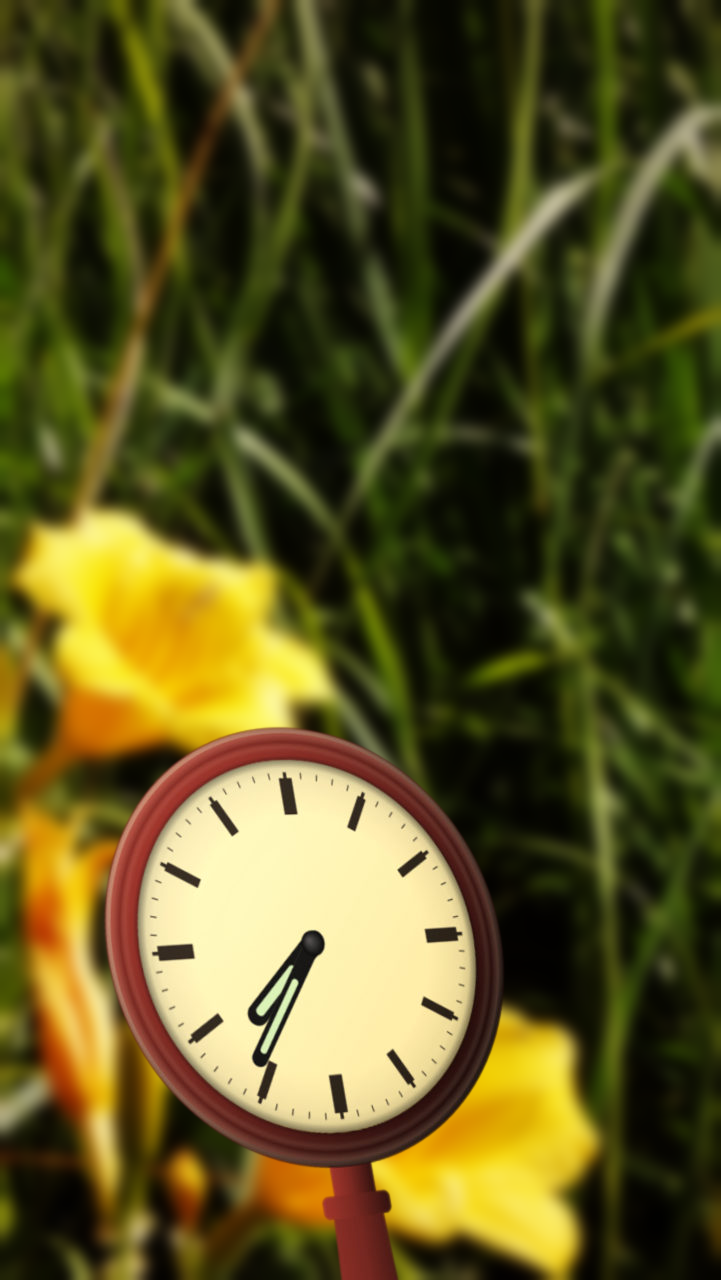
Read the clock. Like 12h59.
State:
7h36
